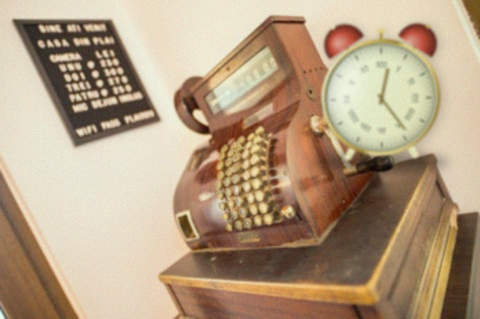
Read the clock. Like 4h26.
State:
12h24
